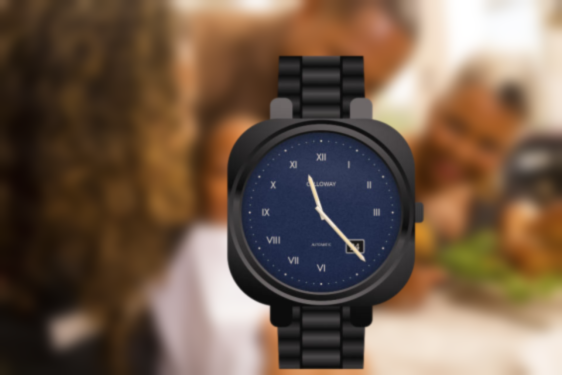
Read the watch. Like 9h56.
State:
11h23
